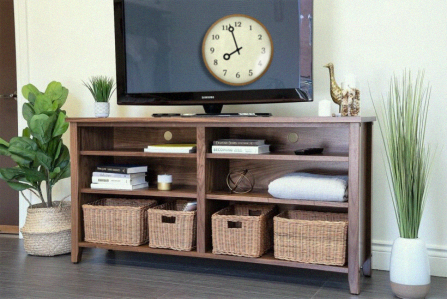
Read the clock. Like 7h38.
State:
7h57
